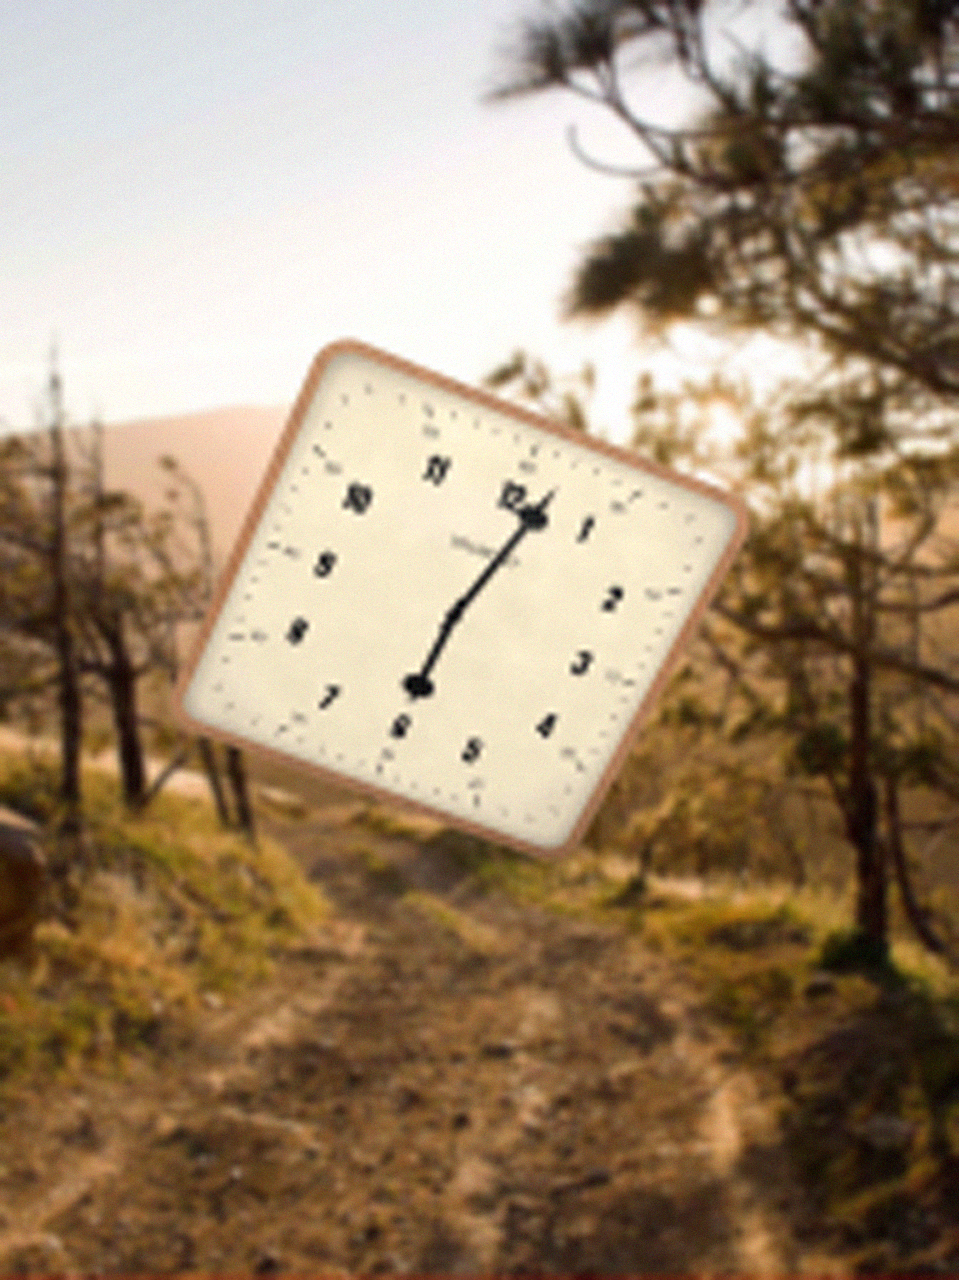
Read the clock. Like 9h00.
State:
6h02
